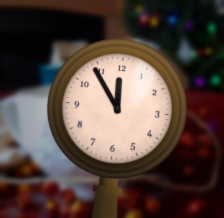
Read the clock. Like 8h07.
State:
11h54
